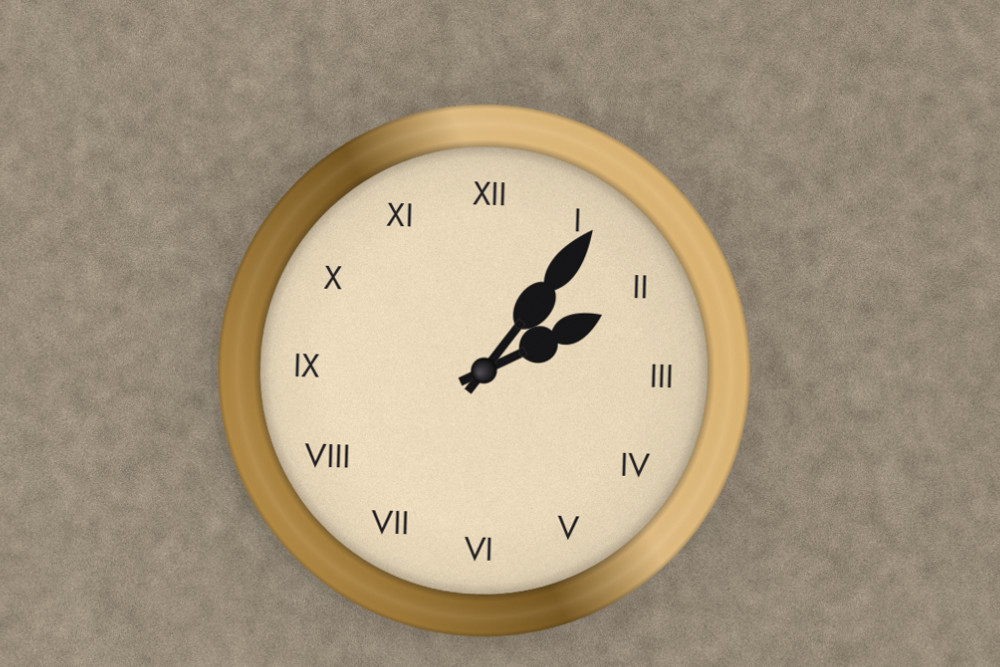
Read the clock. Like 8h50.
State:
2h06
